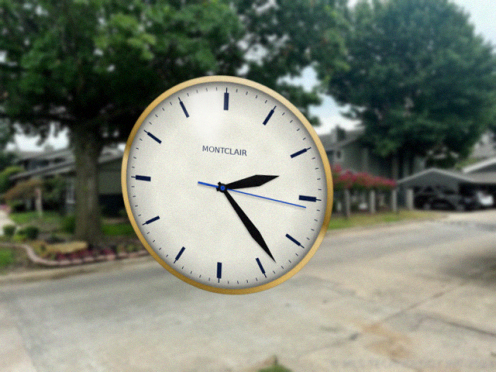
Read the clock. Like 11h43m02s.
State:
2h23m16s
